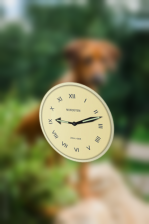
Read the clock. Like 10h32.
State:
9h12
